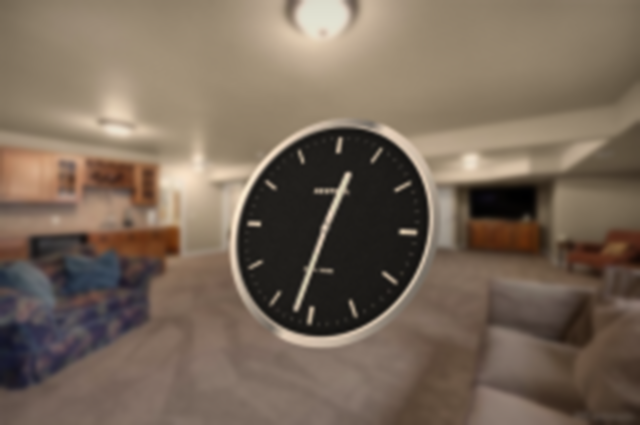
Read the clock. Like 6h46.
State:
12h32
